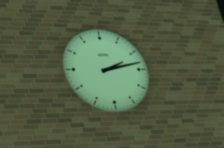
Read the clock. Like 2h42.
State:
2h13
